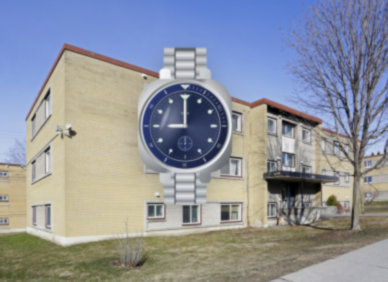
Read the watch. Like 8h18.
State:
9h00
